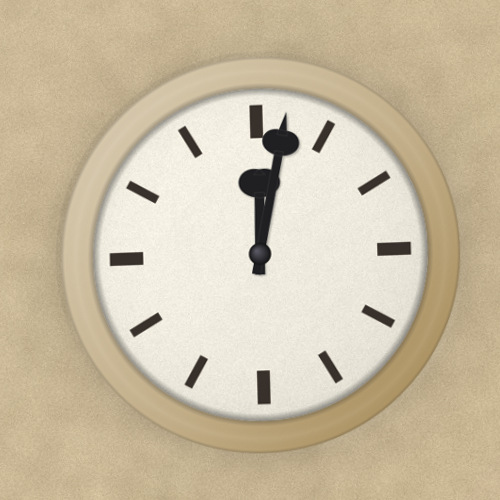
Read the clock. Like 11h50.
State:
12h02
